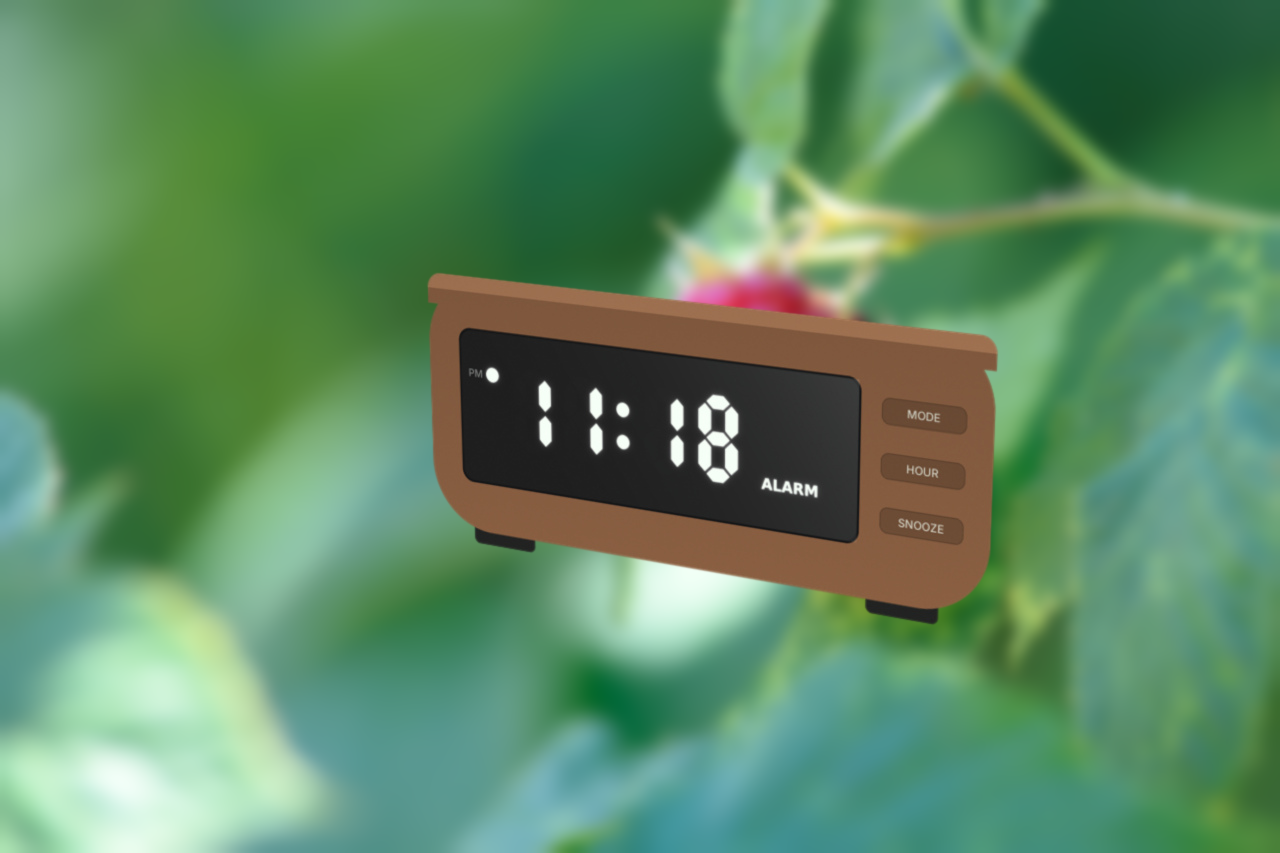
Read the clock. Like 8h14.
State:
11h18
